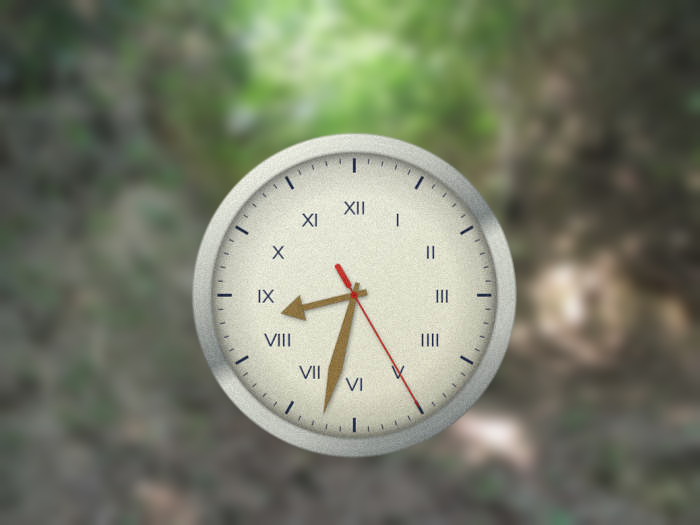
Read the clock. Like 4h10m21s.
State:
8h32m25s
